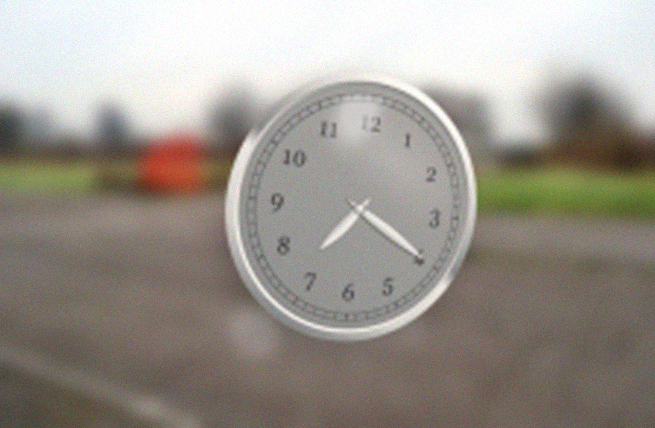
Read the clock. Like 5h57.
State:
7h20
